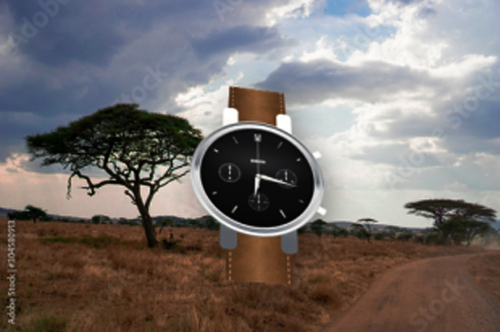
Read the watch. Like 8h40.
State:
6h17
